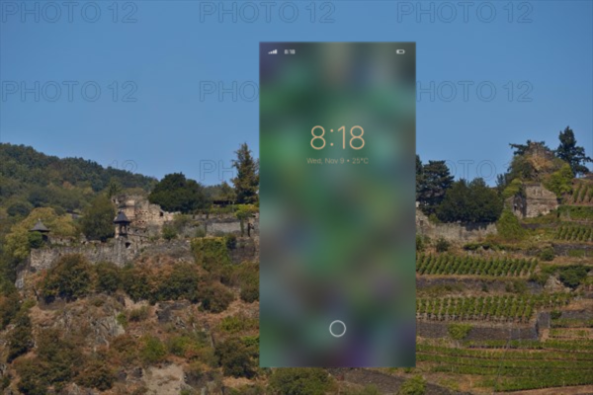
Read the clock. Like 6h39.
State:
8h18
